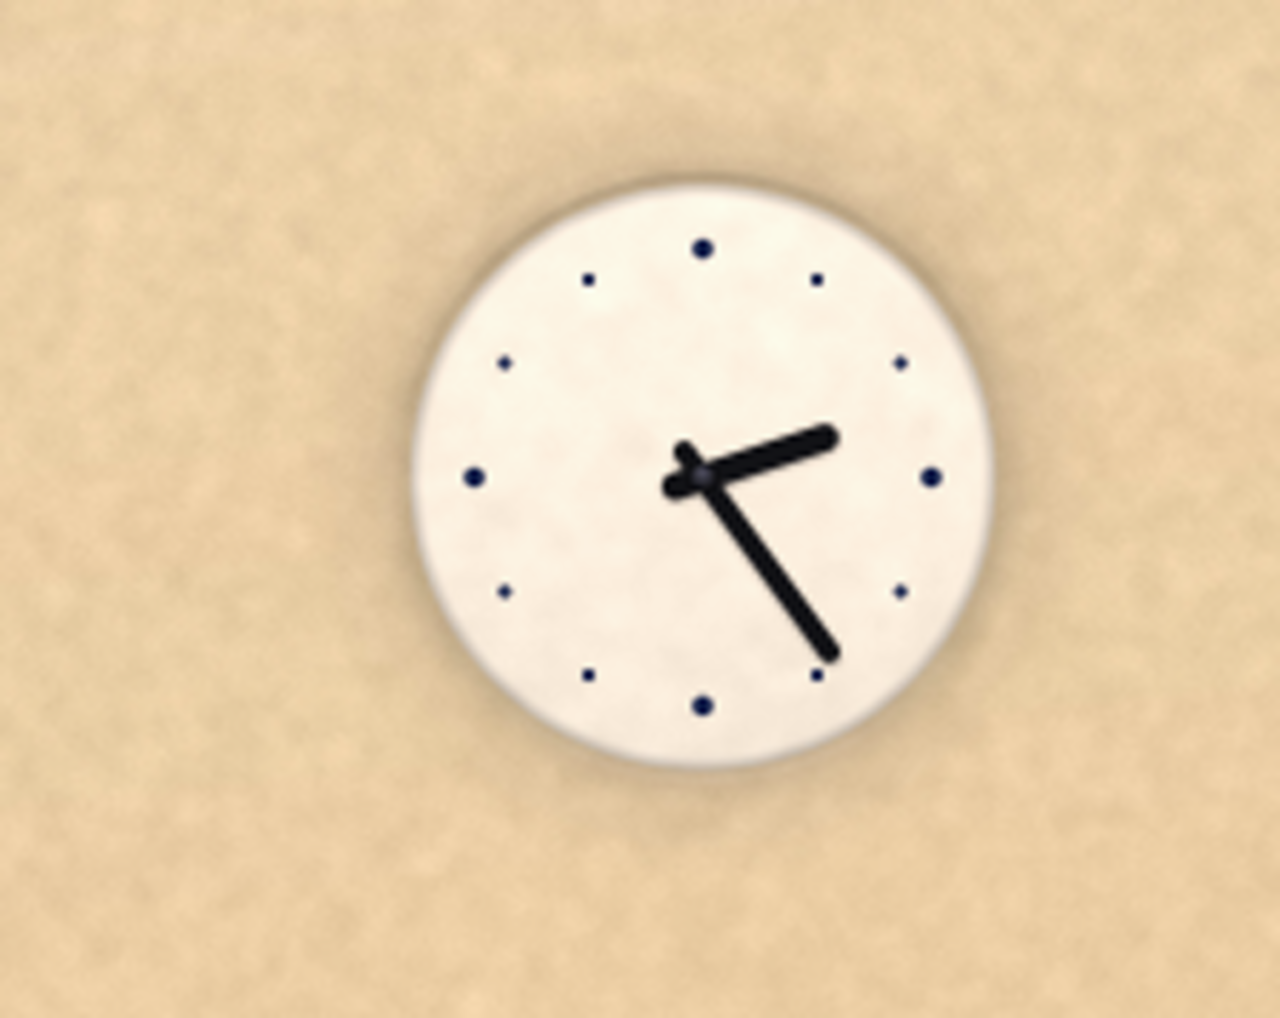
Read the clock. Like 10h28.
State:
2h24
